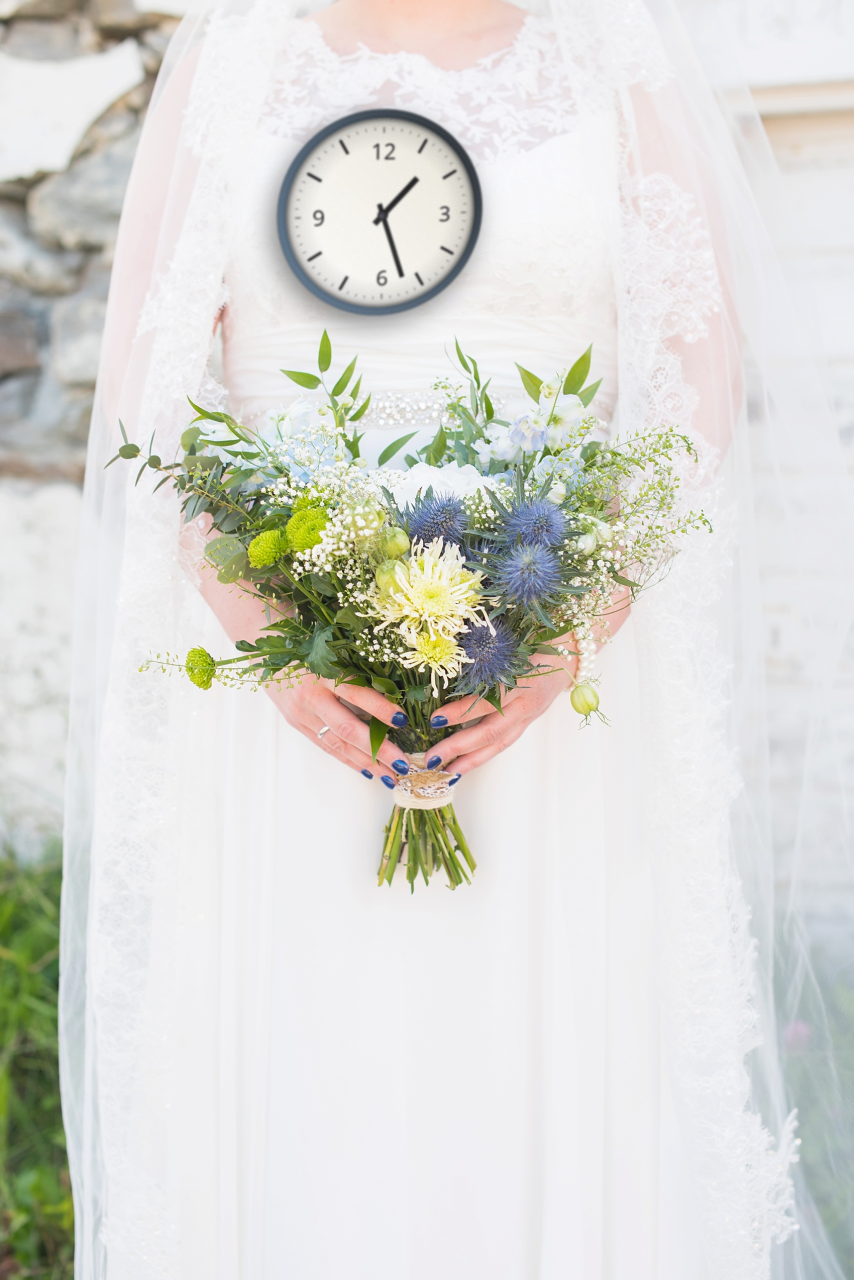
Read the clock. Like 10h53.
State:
1h27
